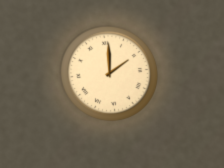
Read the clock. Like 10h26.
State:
2h01
